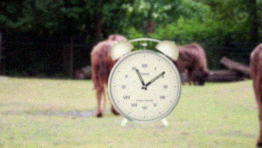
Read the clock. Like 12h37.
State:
11h09
